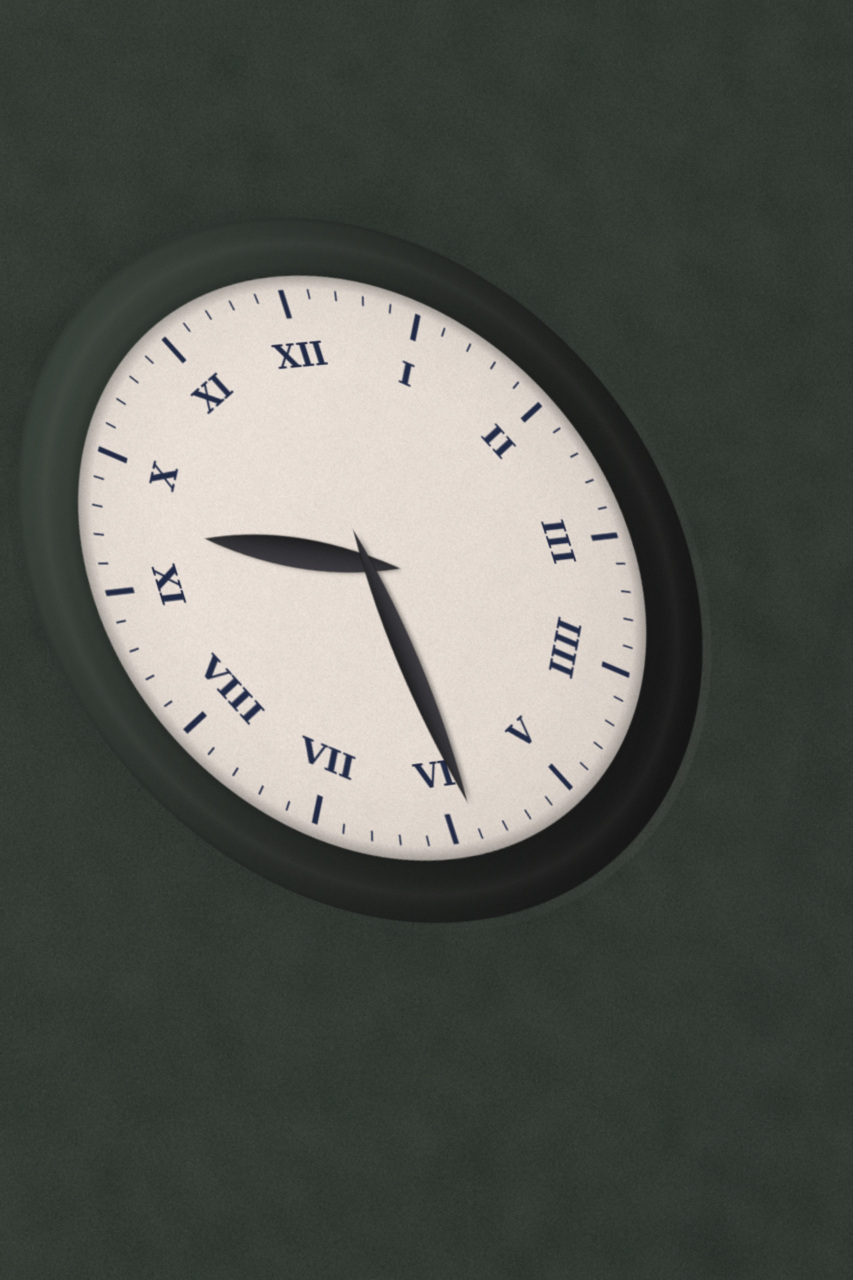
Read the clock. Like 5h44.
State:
9h29
